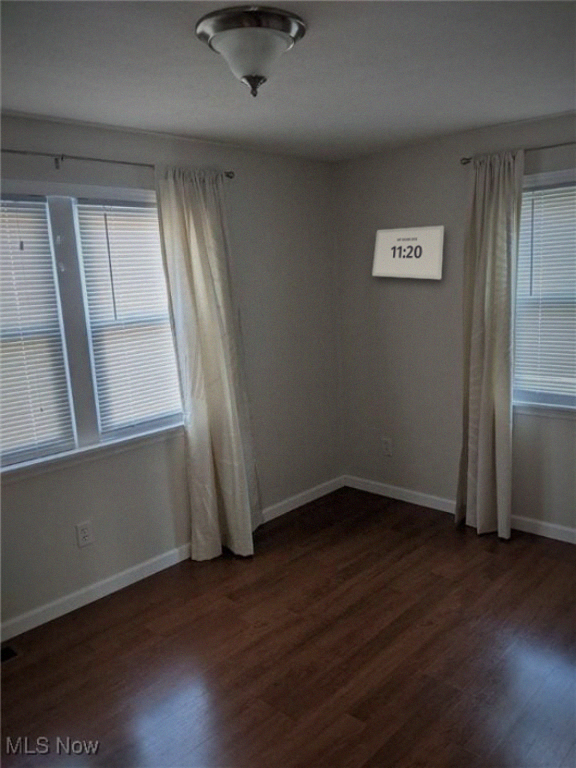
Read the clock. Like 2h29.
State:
11h20
